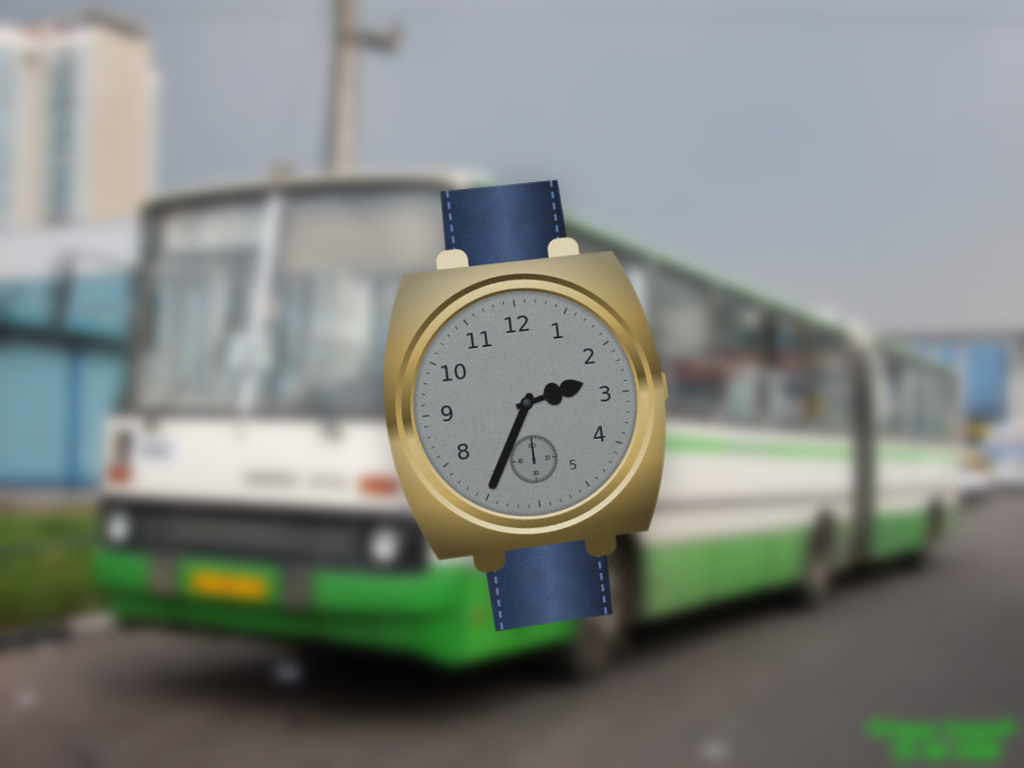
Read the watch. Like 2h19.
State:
2h35
